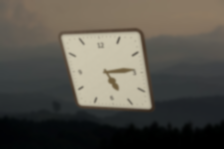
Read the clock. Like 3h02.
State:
5h14
